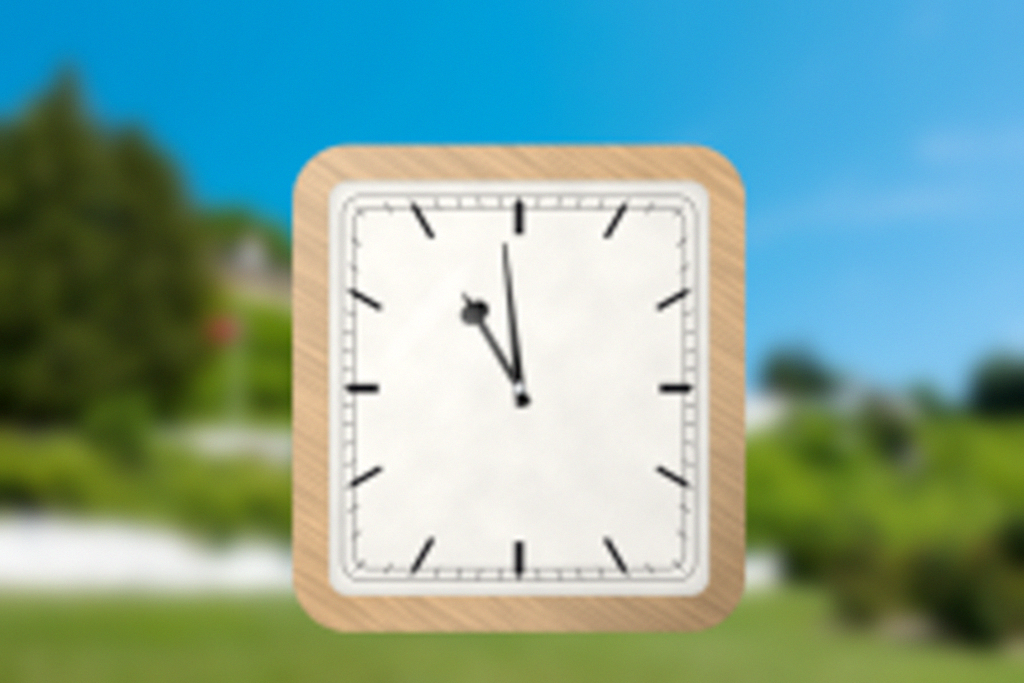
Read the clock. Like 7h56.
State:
10h59
